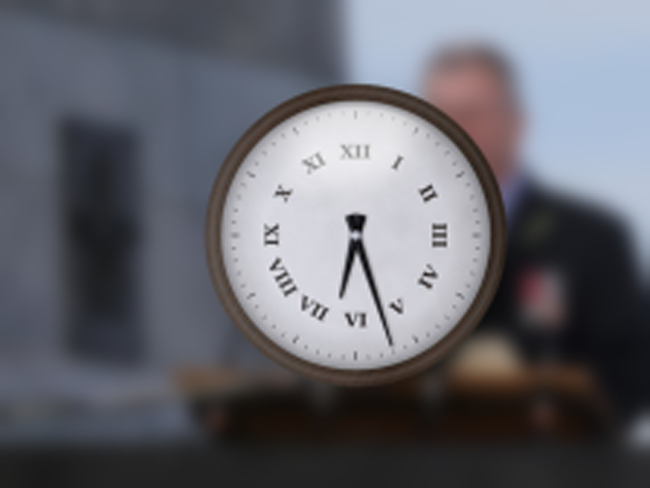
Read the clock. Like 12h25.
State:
6h27
